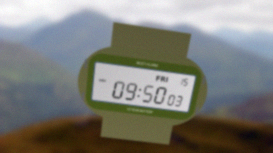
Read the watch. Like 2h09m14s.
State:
9h50m03s
